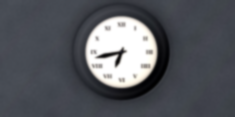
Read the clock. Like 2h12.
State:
6h43
